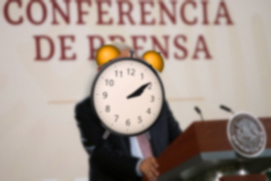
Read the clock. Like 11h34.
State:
2h09
